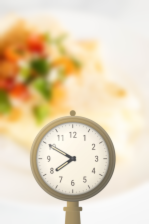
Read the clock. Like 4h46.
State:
7h50
